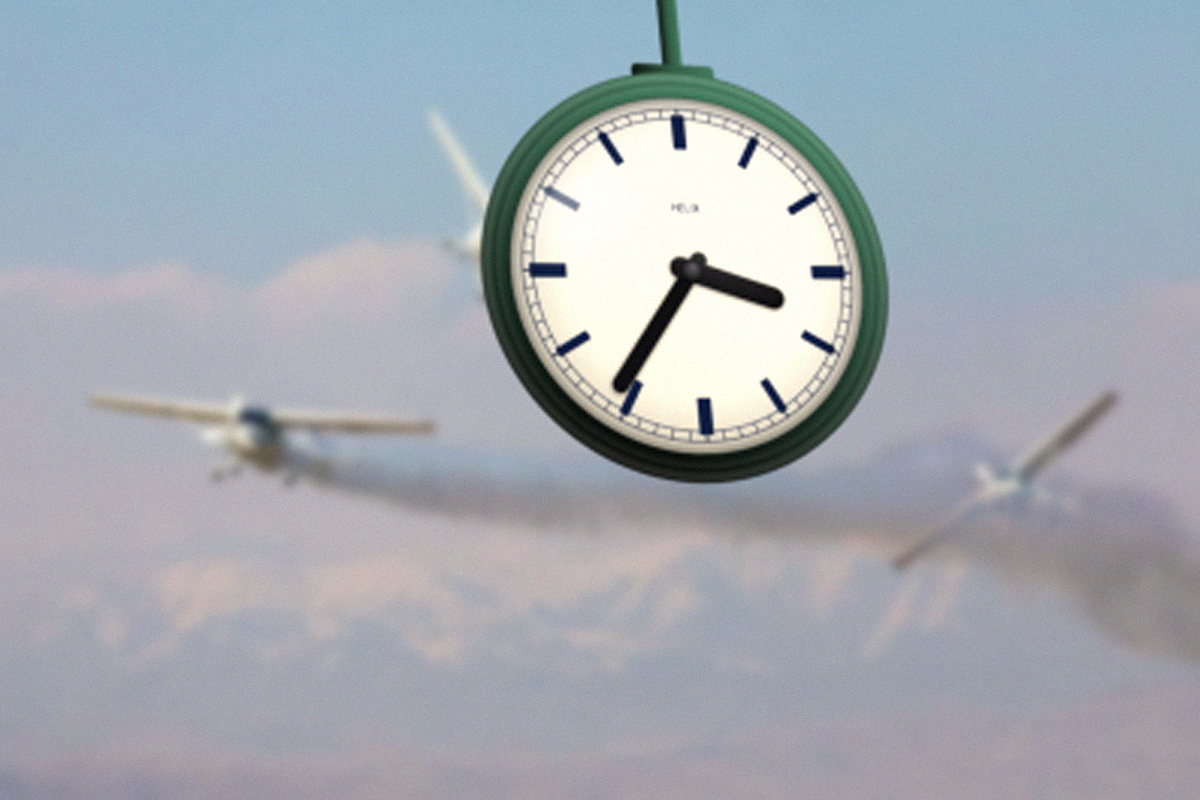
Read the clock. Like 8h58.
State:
3h36
